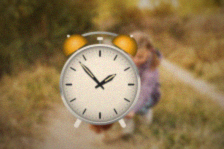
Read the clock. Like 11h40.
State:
1h53
